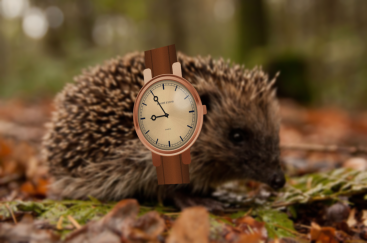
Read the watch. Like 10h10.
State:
8h55
